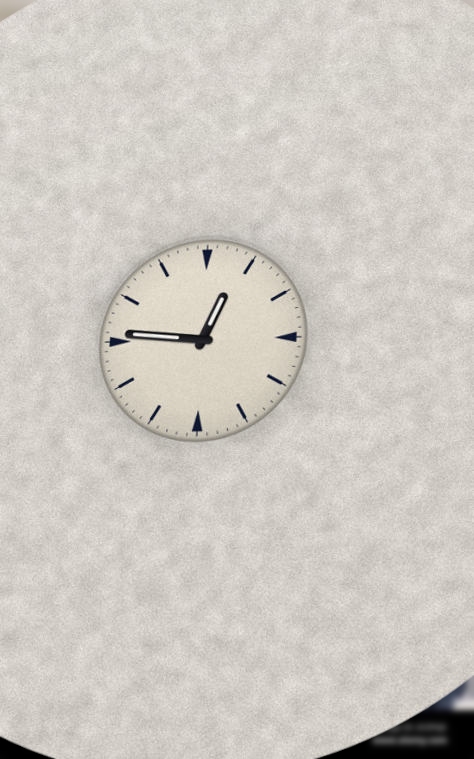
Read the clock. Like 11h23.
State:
12h46
